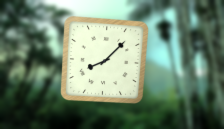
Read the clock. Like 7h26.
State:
8h07
